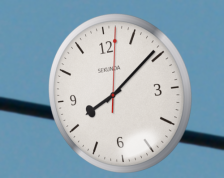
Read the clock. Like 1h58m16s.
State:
8h09m02s
